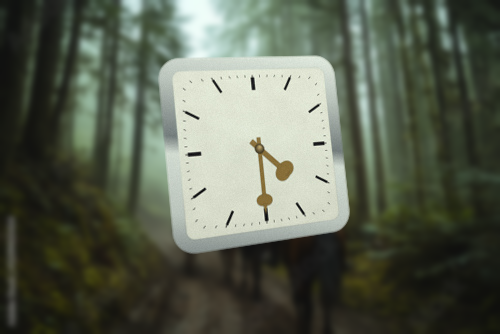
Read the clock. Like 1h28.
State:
4h30
